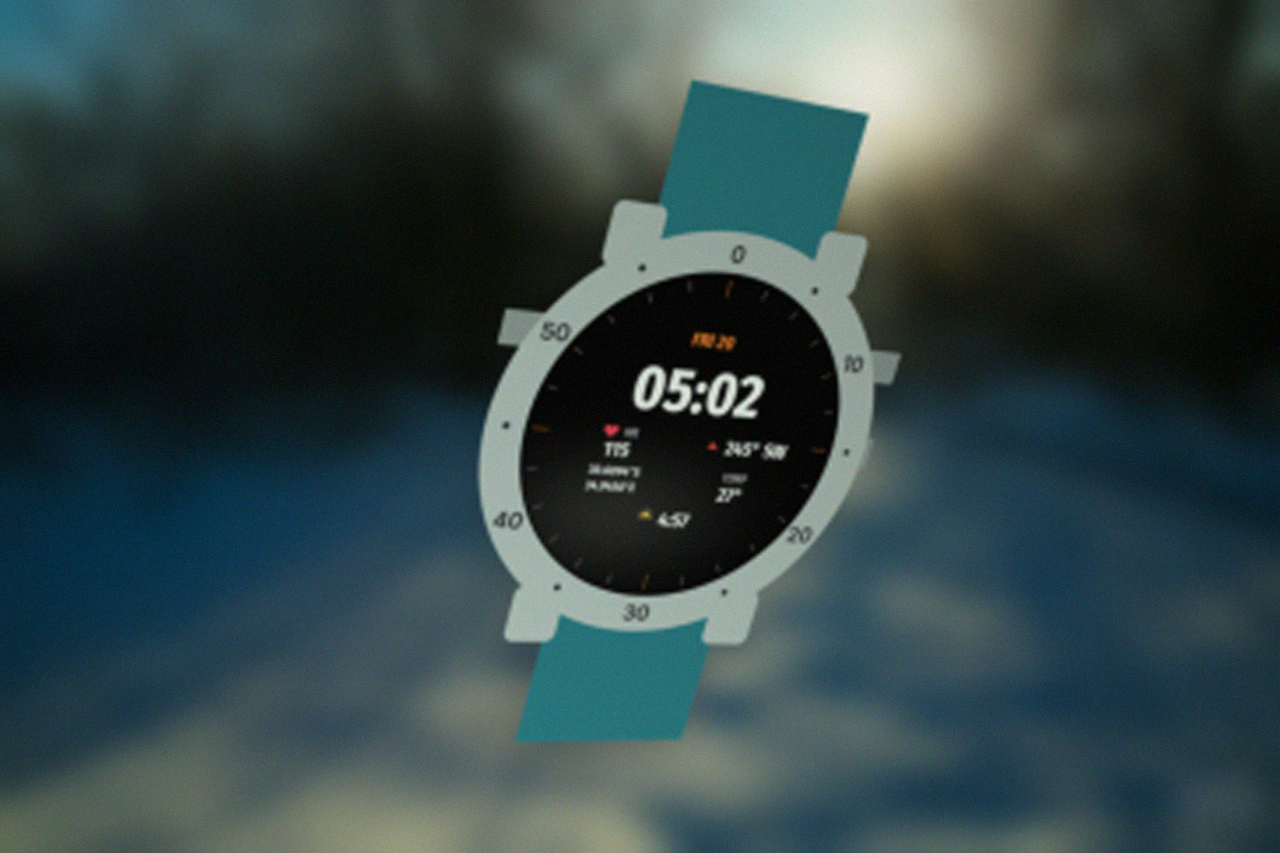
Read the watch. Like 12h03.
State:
5h02
